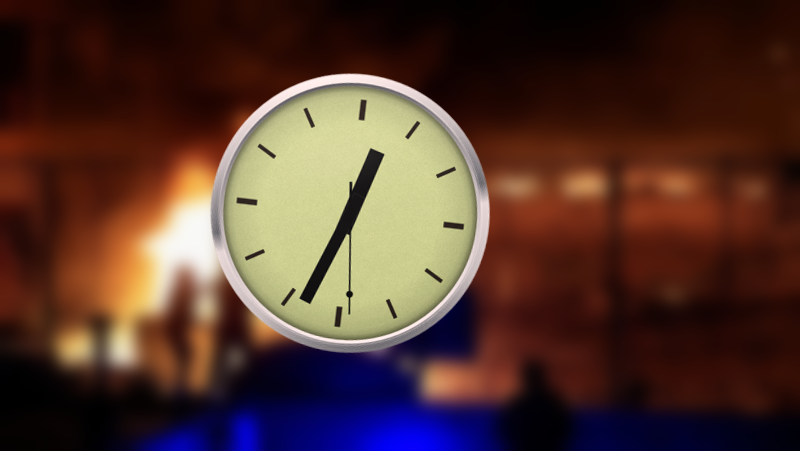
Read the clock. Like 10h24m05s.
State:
12h33m29s
